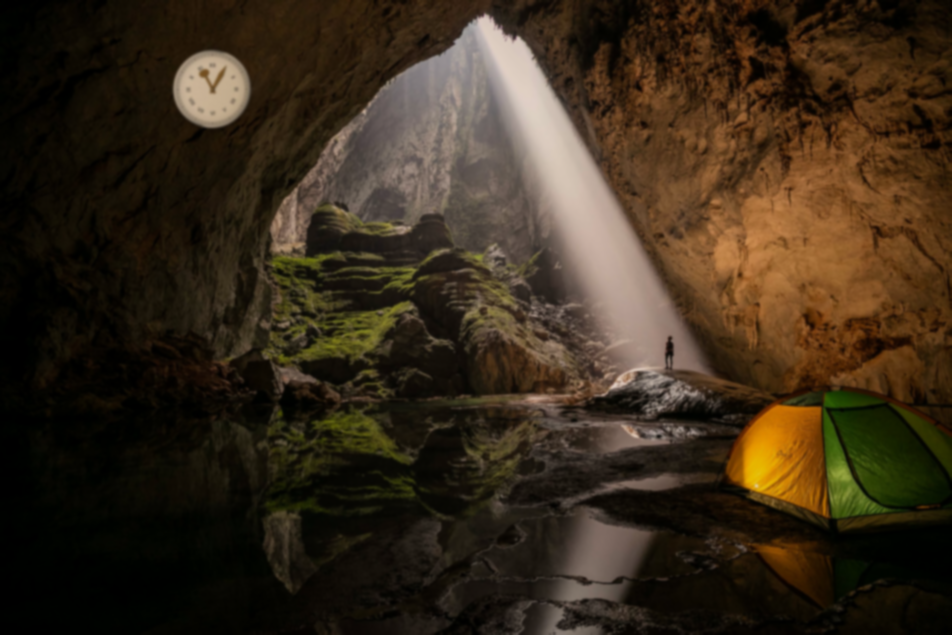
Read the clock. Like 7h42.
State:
11h05
